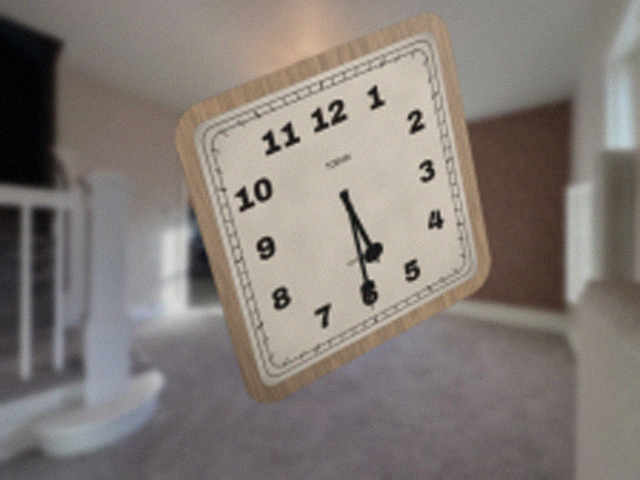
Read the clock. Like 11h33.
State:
5h30
